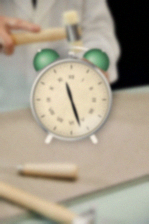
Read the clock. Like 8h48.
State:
11h27
